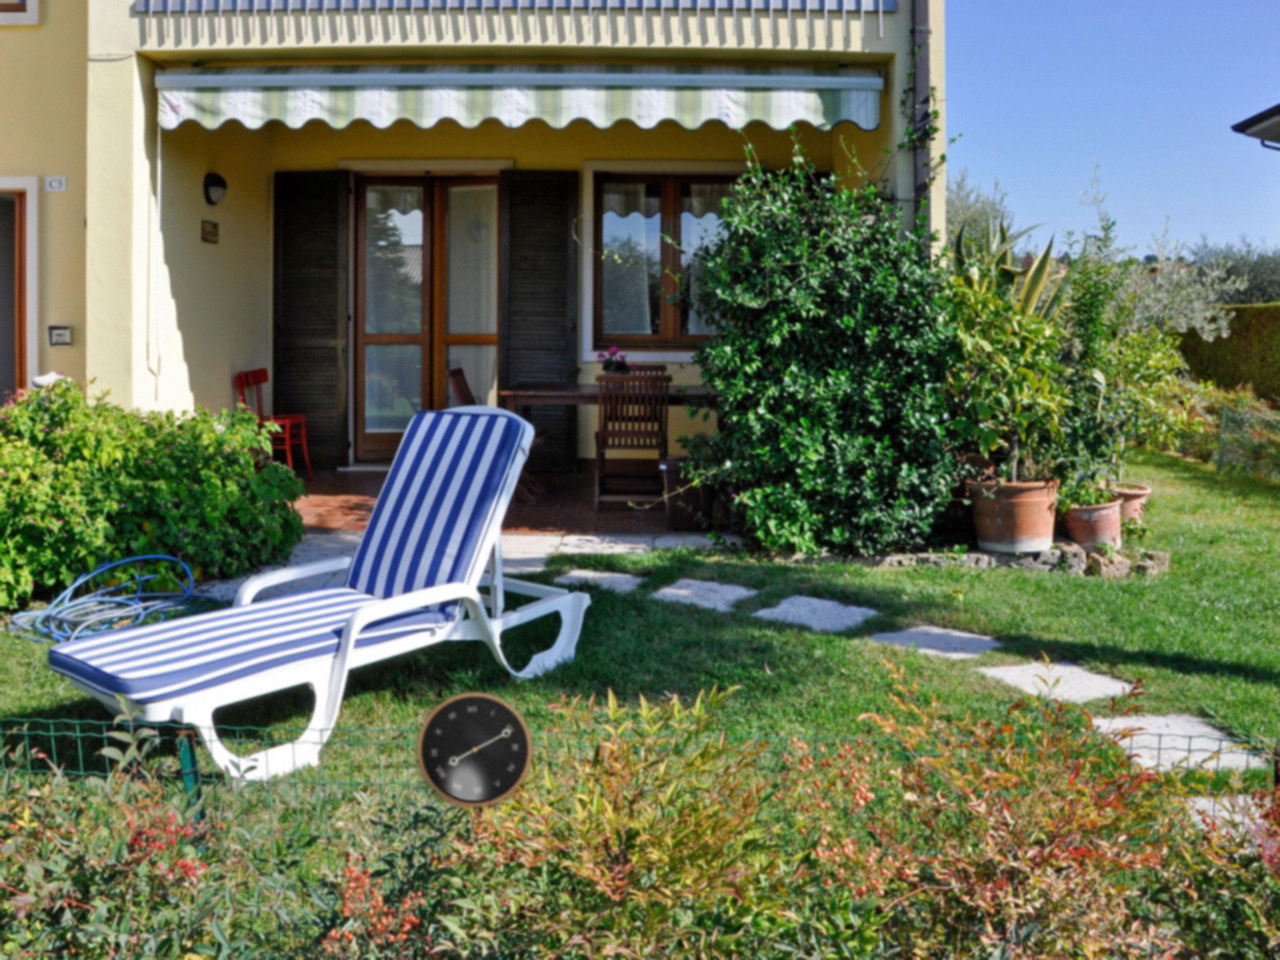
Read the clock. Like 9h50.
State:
8h11
